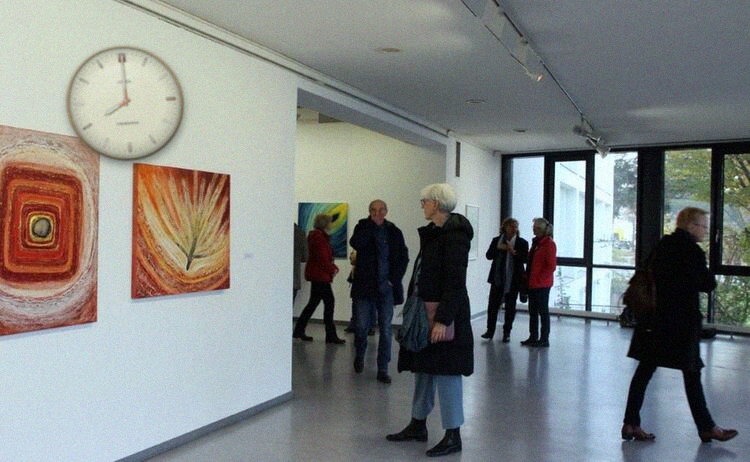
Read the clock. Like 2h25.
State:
8h00
